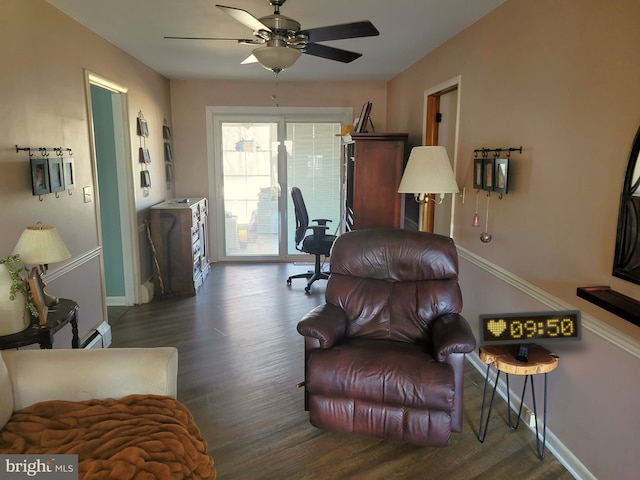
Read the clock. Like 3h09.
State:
9h50
